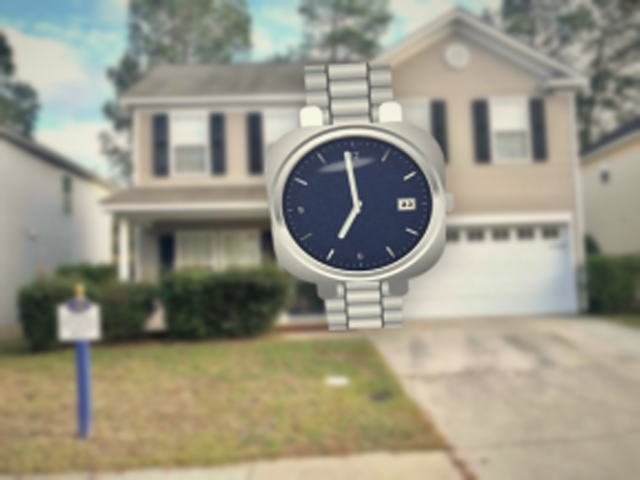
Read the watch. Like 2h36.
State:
6h59
